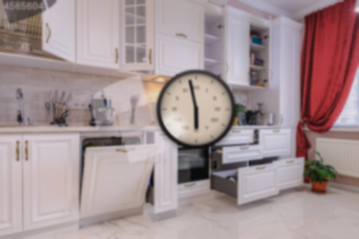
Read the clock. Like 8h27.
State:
5h58
